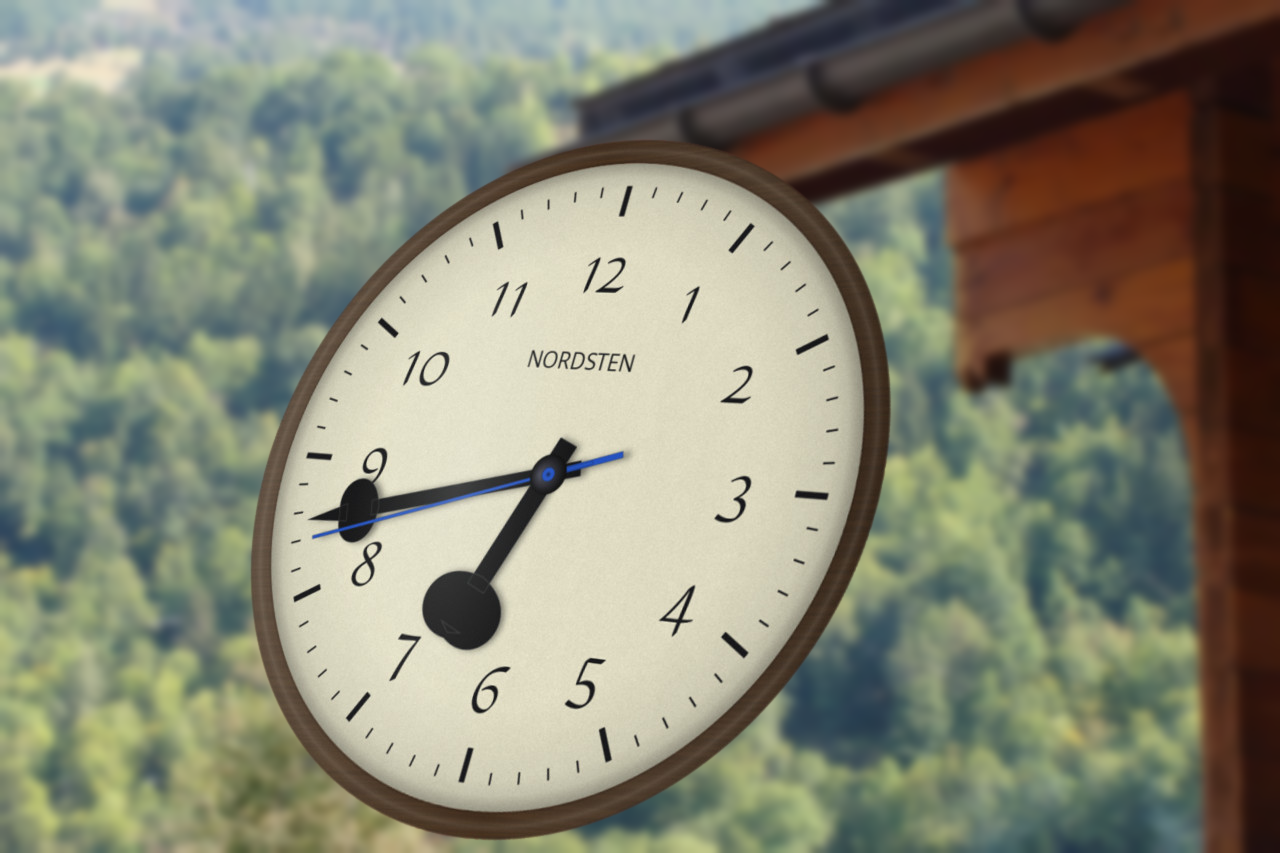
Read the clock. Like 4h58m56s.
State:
6h42m42s
